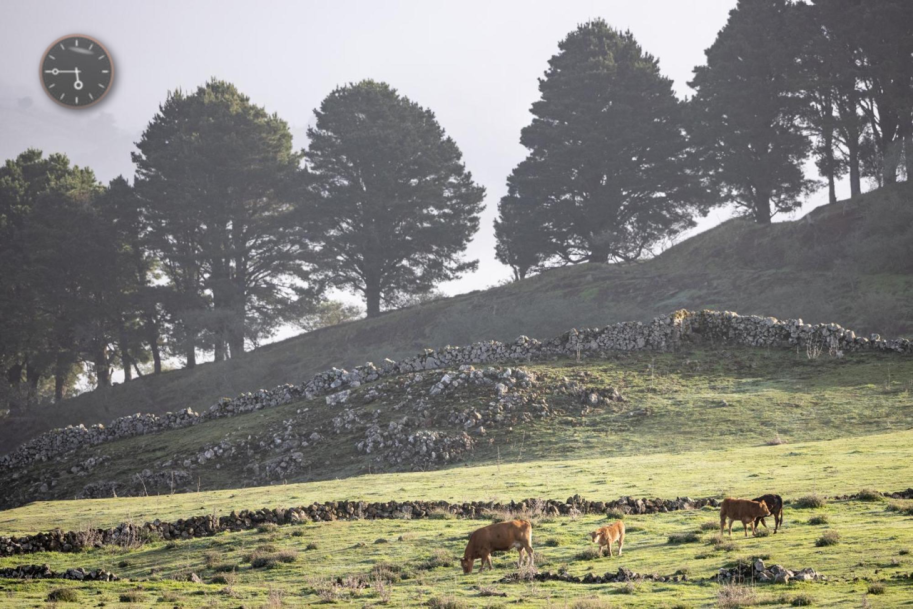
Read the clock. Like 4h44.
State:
5h45
